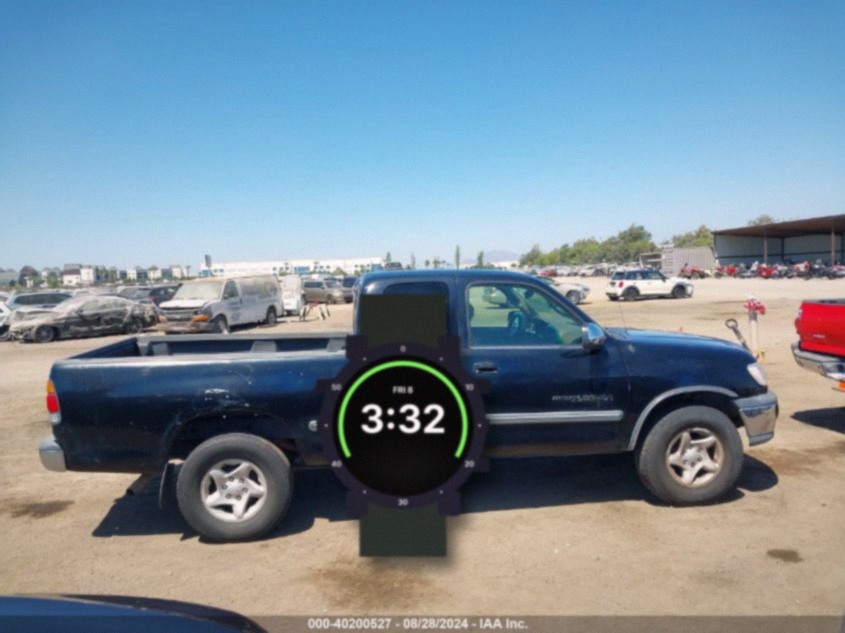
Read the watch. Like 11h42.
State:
3h32
